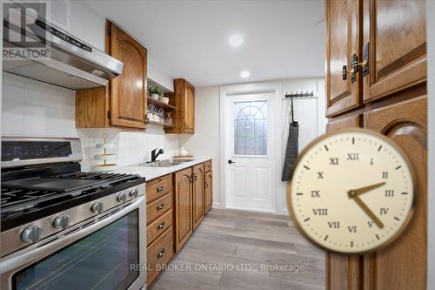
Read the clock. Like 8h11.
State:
2h23
